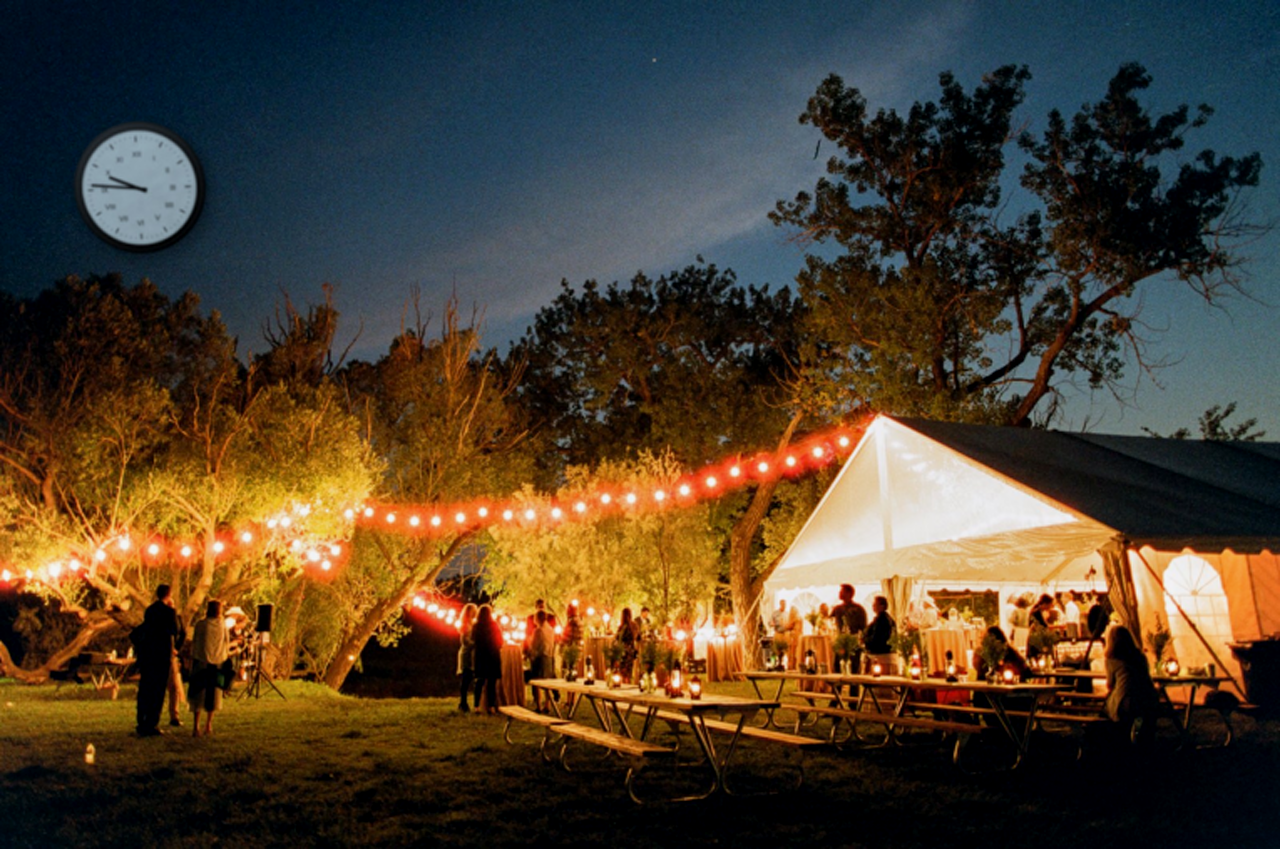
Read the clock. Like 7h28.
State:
9h46
